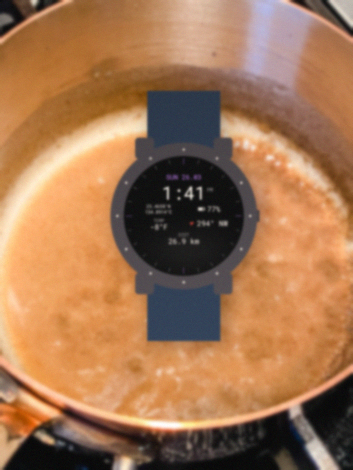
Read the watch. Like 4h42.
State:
1h41
